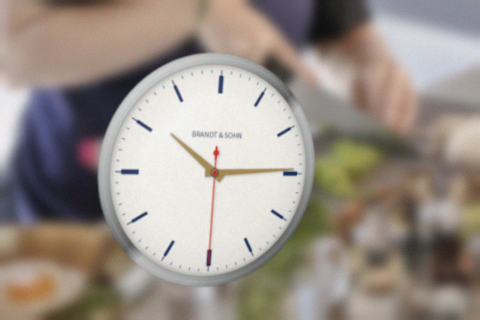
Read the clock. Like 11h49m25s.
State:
10h14m30s
